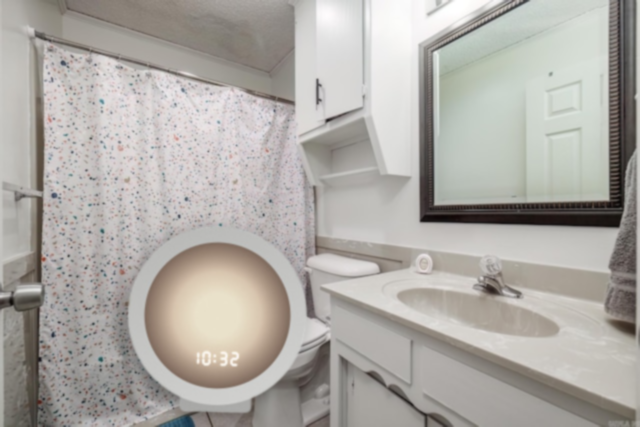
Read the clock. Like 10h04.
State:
10h32
